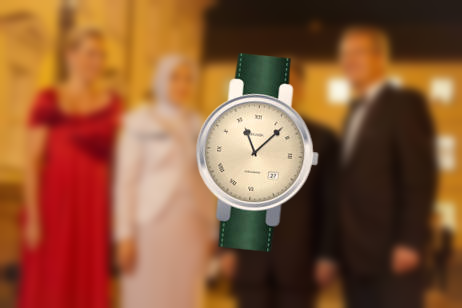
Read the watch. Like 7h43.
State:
11h07
